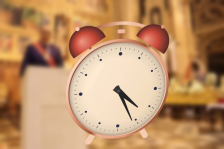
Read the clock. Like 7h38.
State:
4h26
